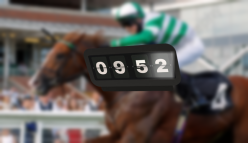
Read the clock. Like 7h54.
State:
9h52
